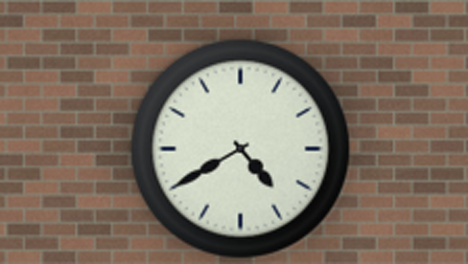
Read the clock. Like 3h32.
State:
4h40
